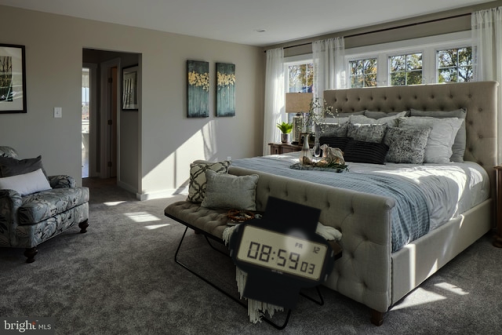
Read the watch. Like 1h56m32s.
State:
8h59m03s
